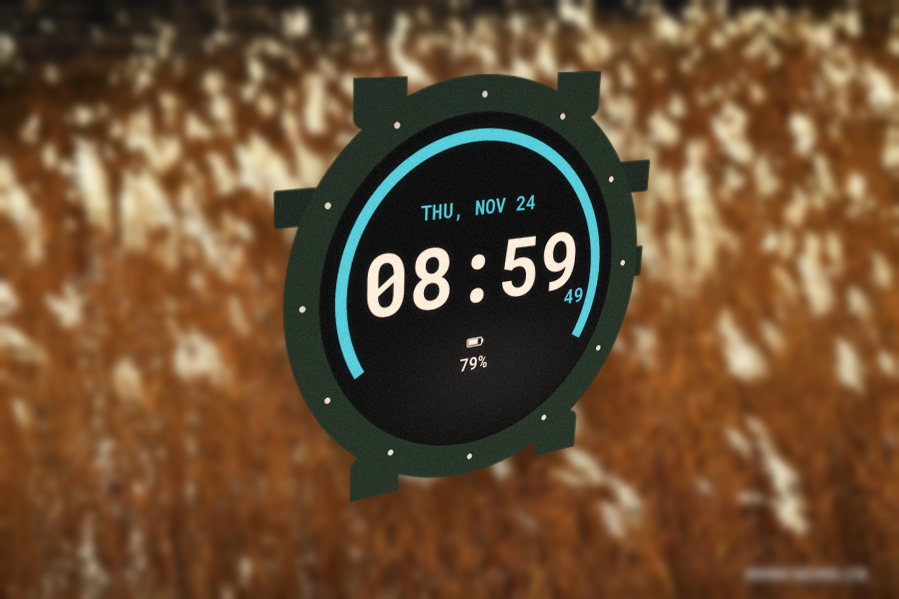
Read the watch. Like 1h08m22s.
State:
8h59m49s
